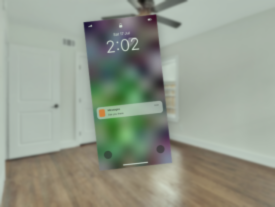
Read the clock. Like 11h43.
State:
2h02
